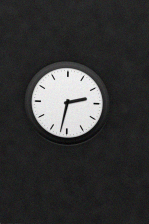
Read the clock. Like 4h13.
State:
2h32
